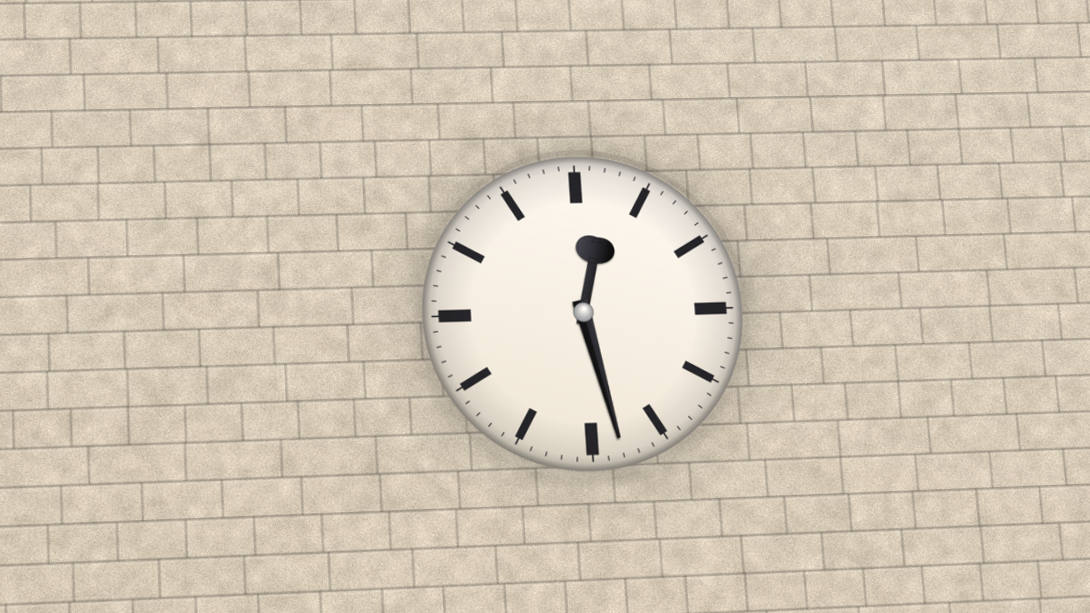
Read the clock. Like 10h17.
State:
12h28
